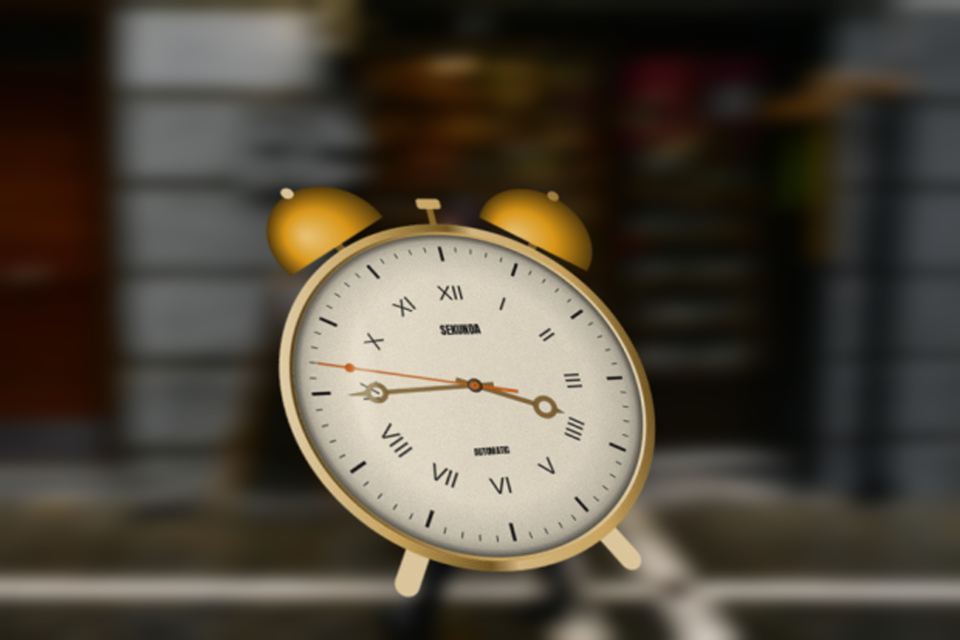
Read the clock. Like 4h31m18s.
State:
3h44m47s
